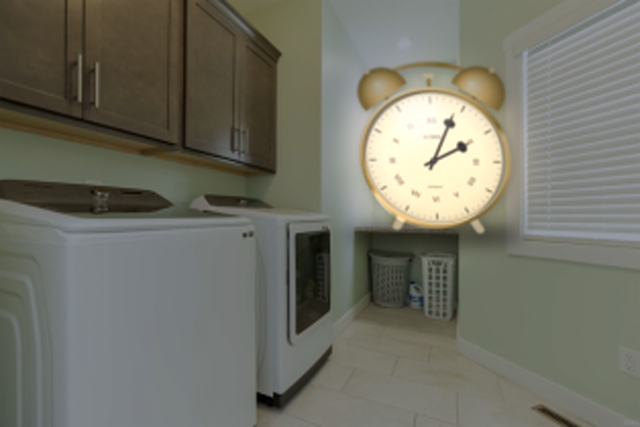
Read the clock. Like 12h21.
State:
2h04
